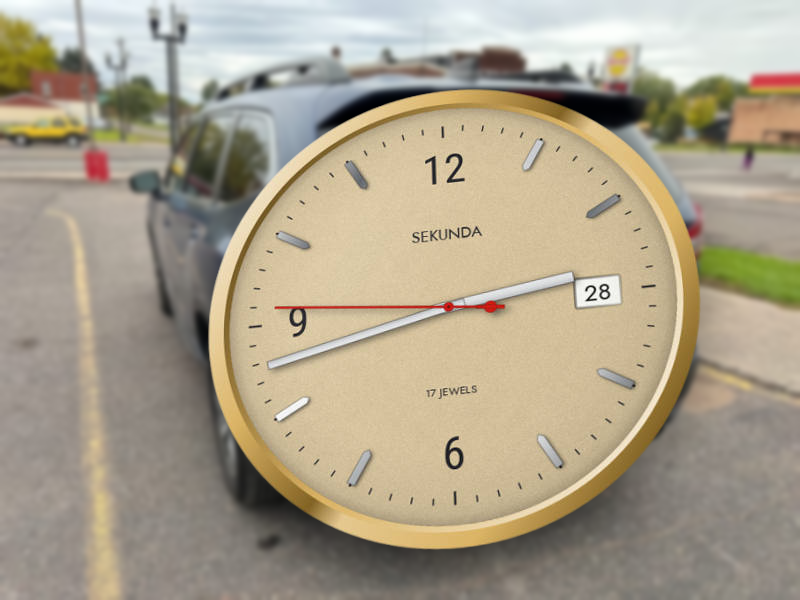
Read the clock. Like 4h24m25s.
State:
2h42m46s
